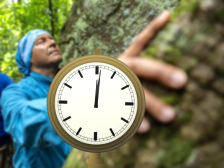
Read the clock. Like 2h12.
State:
12h01
